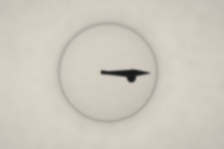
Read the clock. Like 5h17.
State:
3h15
